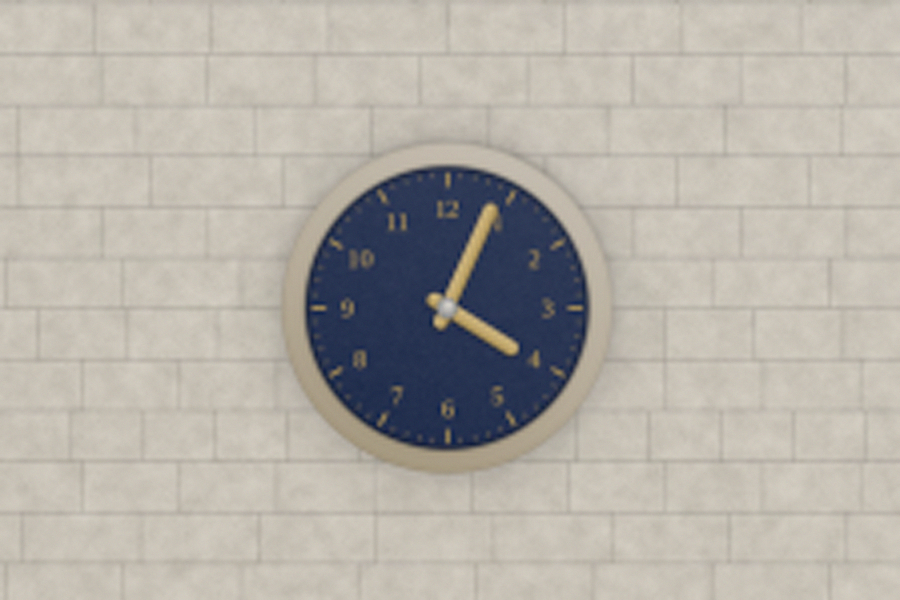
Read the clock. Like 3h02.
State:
4h04
